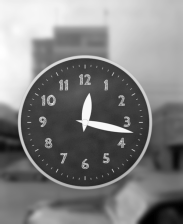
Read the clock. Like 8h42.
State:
12h17
